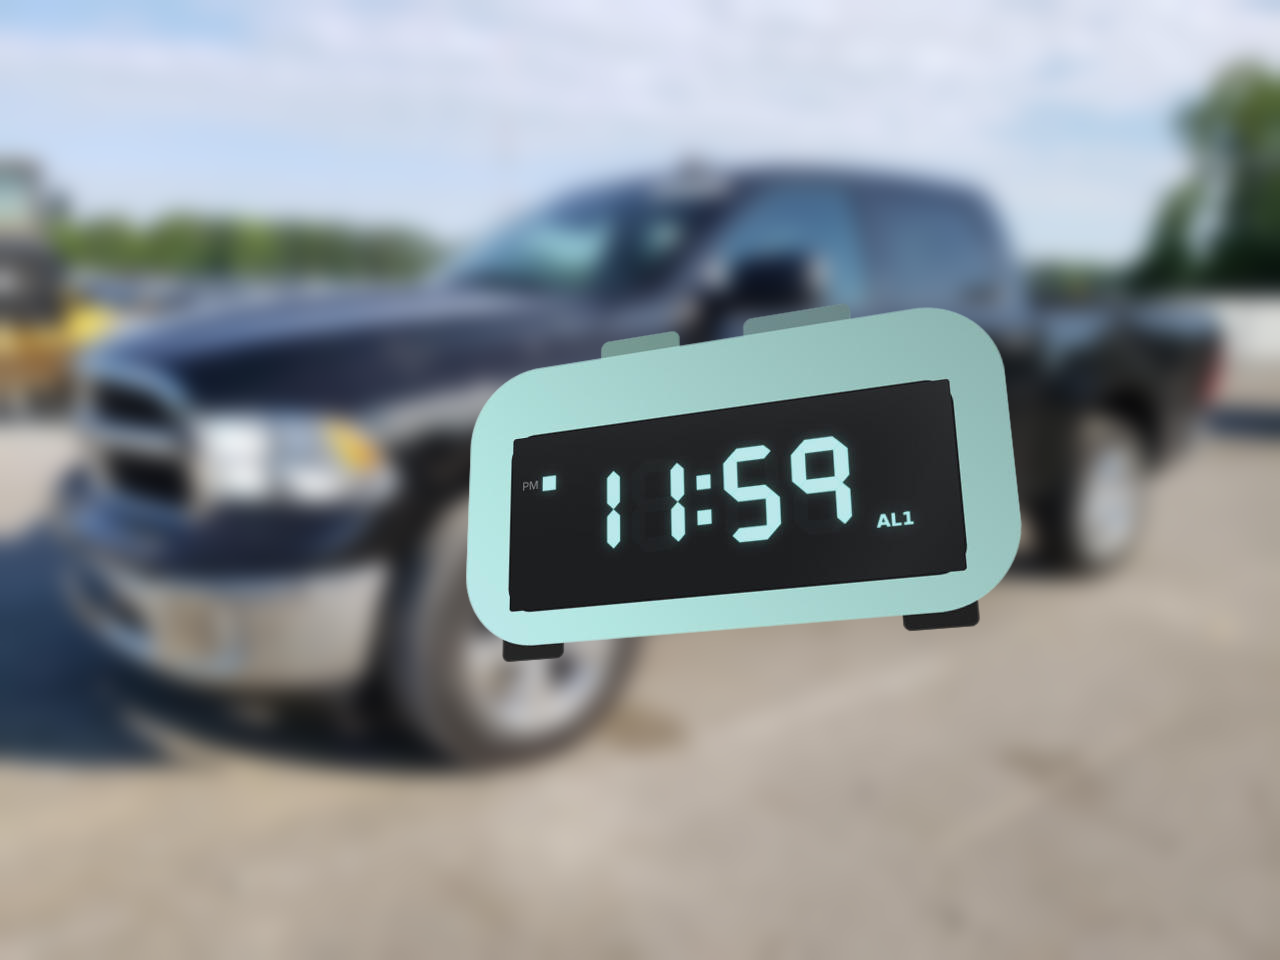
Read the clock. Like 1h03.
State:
11h59
